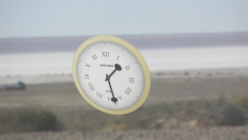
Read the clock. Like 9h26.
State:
1h28
